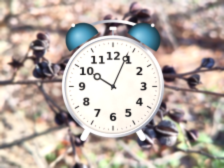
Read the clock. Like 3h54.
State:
10h04
